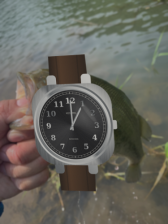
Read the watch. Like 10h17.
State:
1h00
